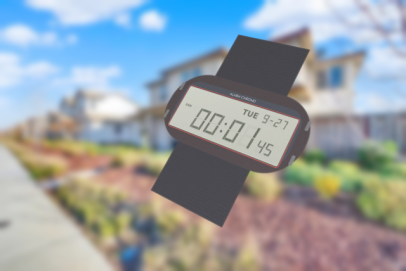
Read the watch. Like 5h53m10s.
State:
0h01m45s
